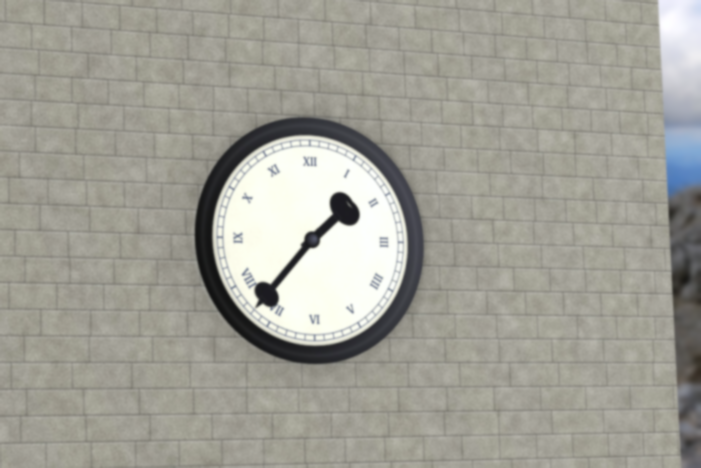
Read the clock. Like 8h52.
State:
1h37
